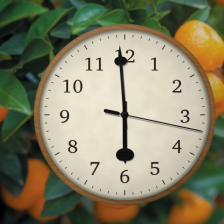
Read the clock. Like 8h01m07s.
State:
5h59m17s
